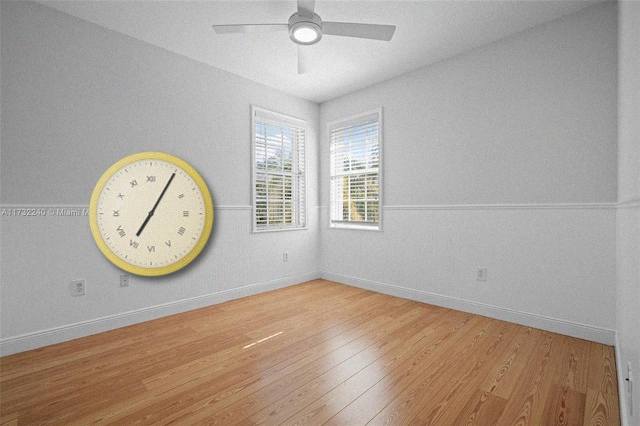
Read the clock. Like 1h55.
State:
7h05
